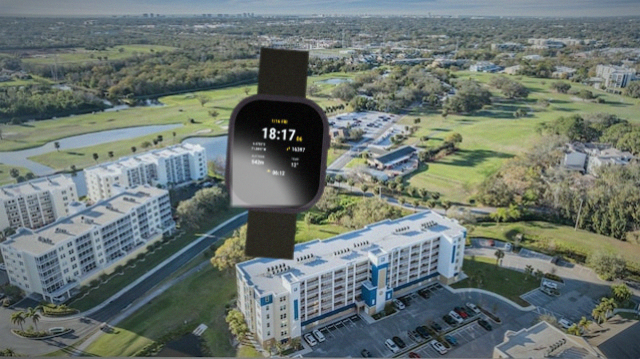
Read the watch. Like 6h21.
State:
18h17
